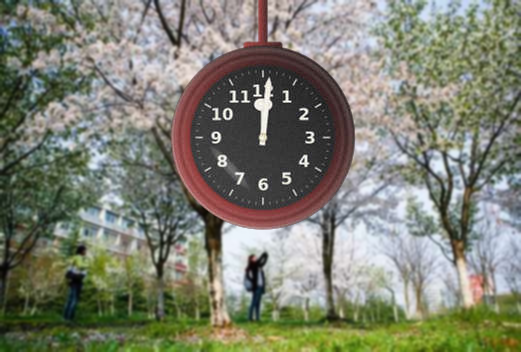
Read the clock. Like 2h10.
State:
12h01
